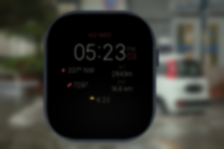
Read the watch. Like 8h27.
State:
5h23
